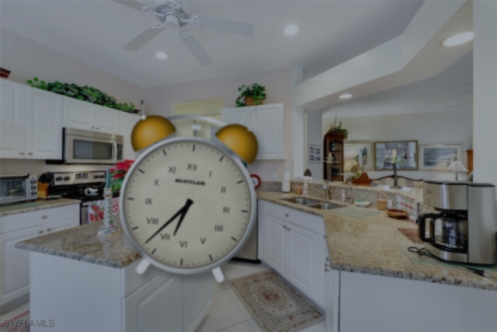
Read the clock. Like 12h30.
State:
6h37
